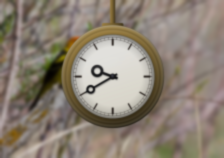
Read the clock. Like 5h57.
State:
9h40
